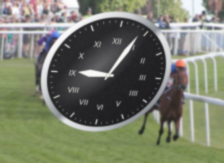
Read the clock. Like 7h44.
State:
9h04
